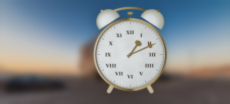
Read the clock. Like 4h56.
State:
1h11
